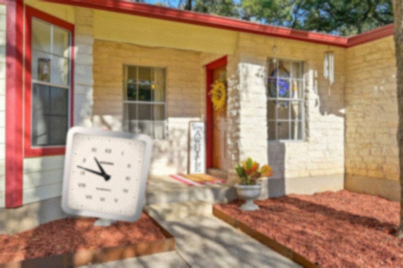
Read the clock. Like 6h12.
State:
10h47
